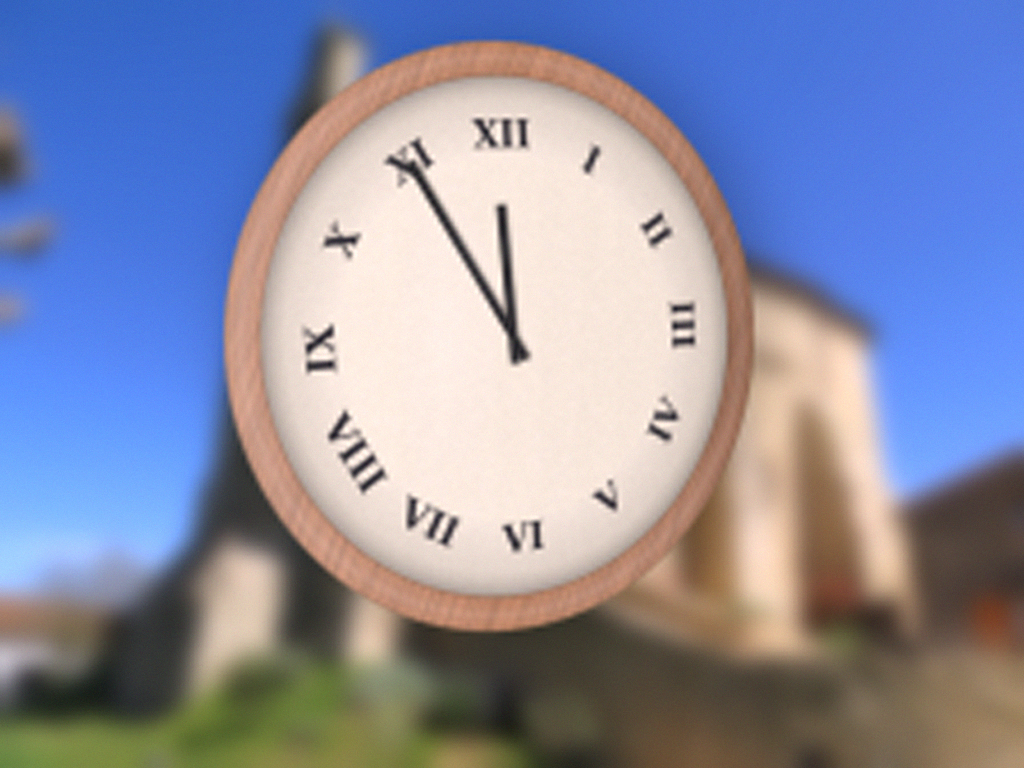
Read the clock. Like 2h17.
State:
11h55
